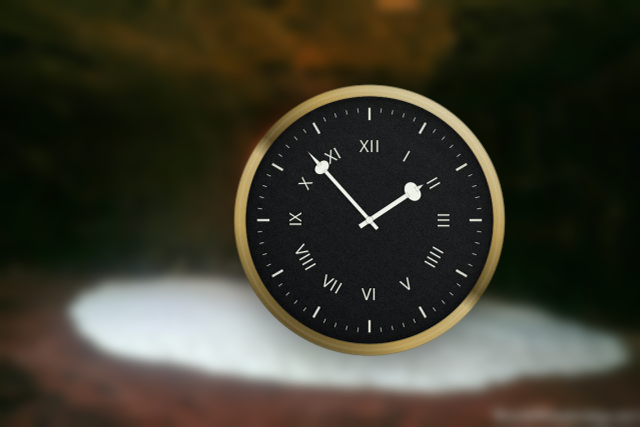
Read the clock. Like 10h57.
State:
1h53
